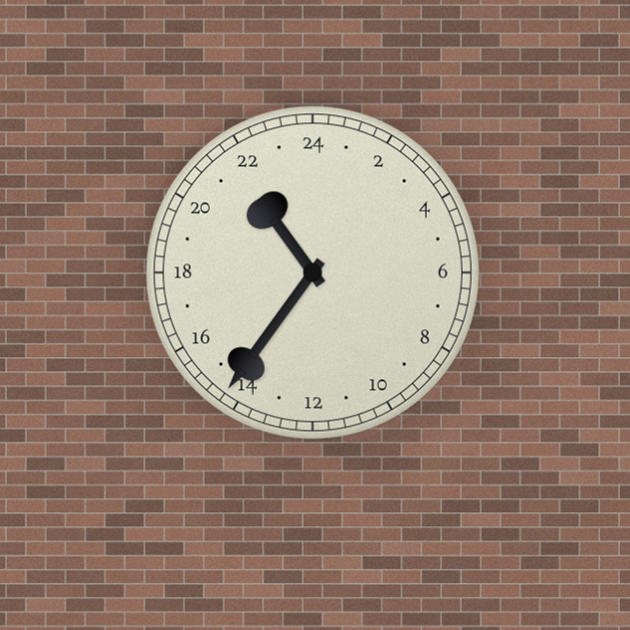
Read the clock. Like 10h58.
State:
21h36
